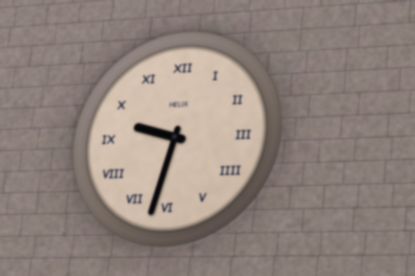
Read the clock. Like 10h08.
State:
9h32
